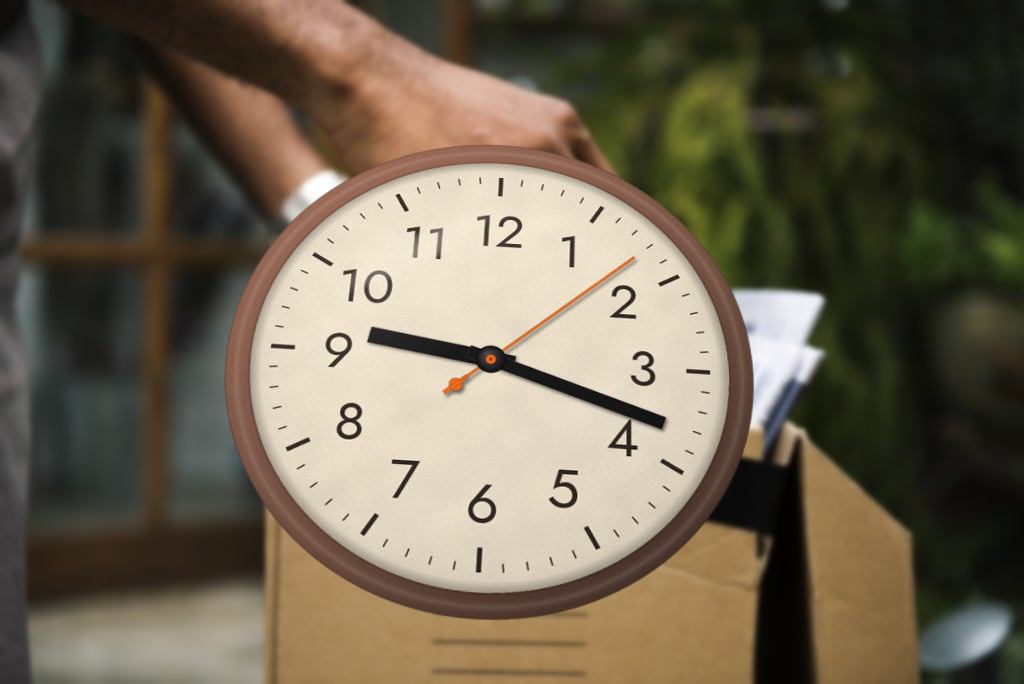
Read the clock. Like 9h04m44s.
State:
9h18m08s
